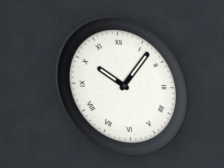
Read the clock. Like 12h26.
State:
10h07
